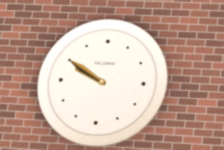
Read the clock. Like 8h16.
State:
9h50
